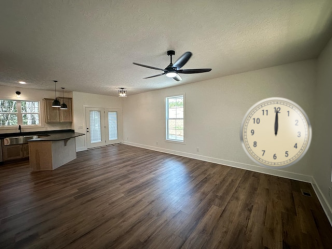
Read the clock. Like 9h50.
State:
12h00
